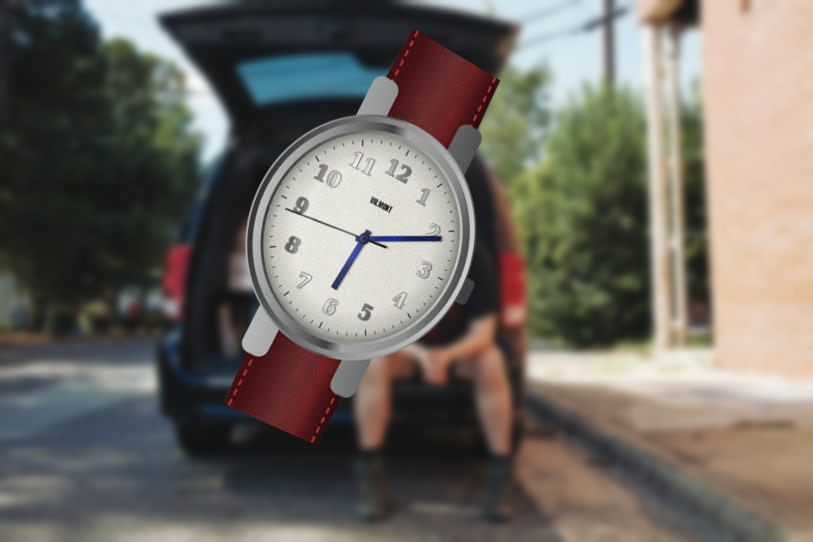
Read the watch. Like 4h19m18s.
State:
6h10m44s
